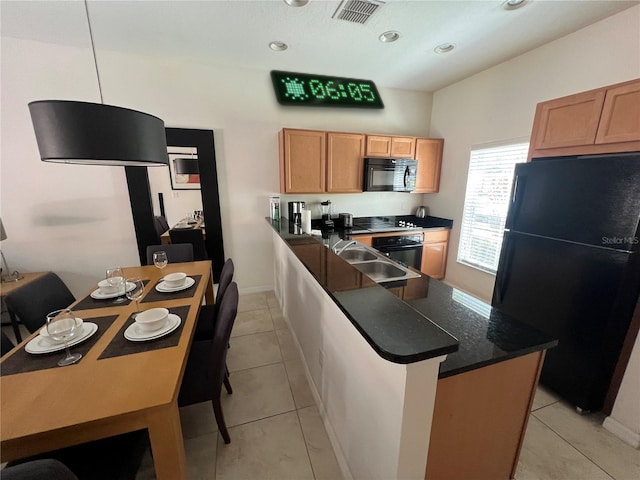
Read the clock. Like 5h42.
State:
6h05
